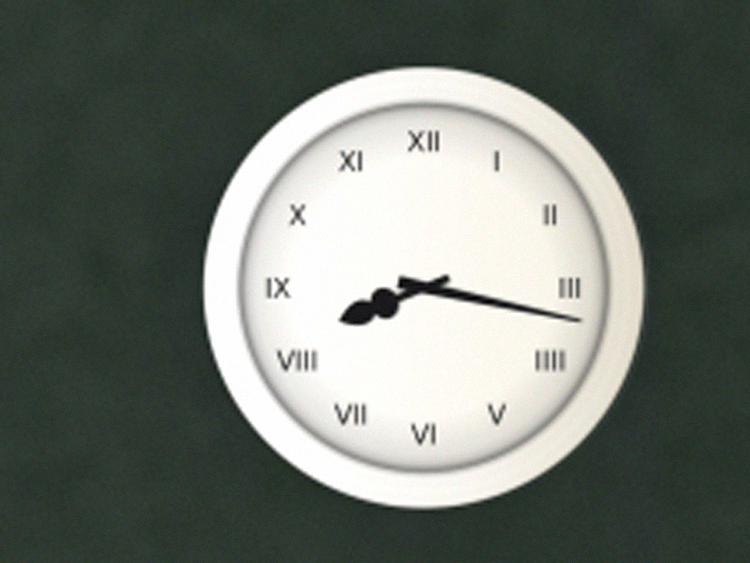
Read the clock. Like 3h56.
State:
8h17
